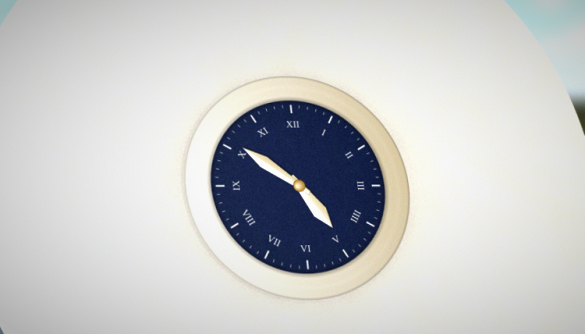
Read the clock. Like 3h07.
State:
4h51
